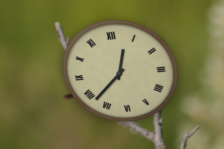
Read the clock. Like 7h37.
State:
12h38
